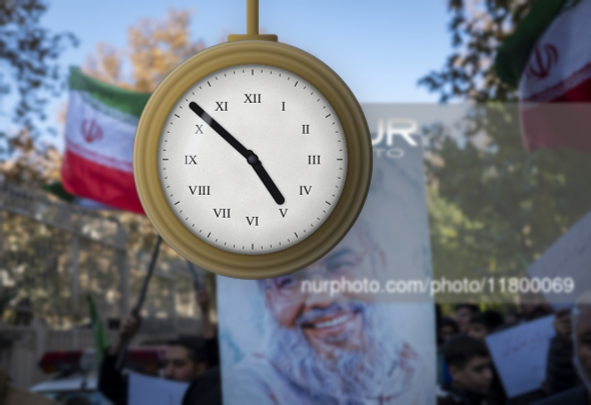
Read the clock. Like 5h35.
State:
4h52
